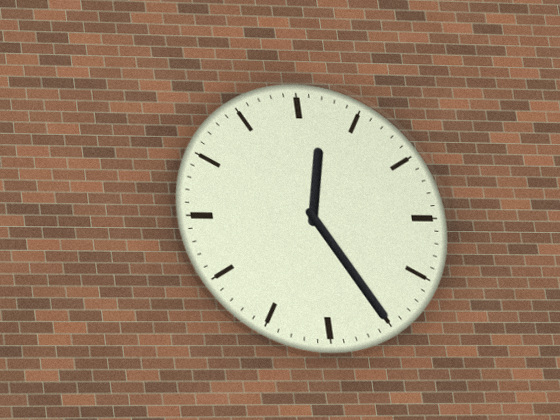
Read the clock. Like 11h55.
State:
12h25
